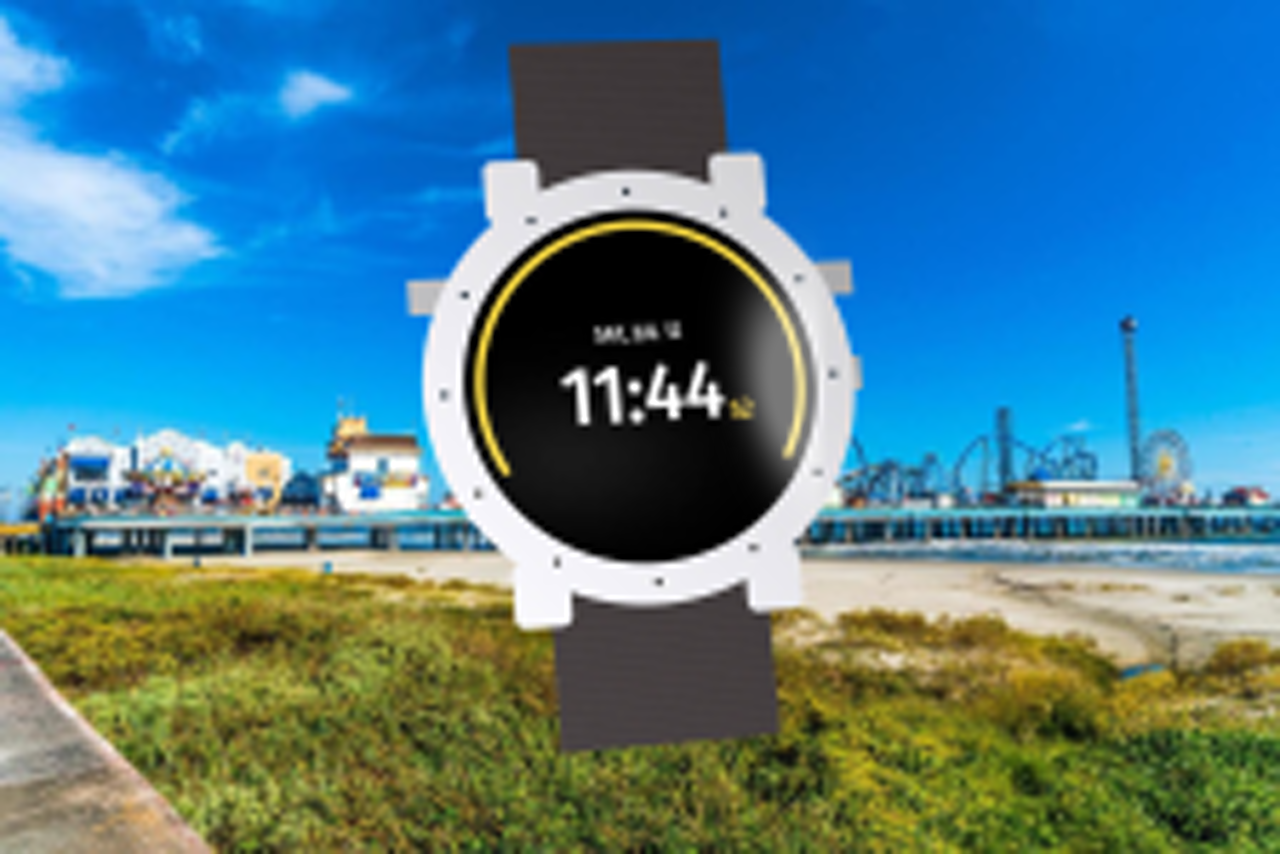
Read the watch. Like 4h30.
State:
11h44
